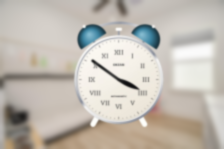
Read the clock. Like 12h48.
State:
3h51
